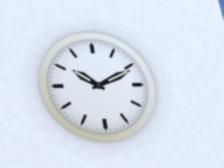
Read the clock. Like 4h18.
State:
10h11
